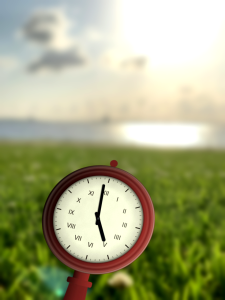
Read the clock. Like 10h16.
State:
4h59
